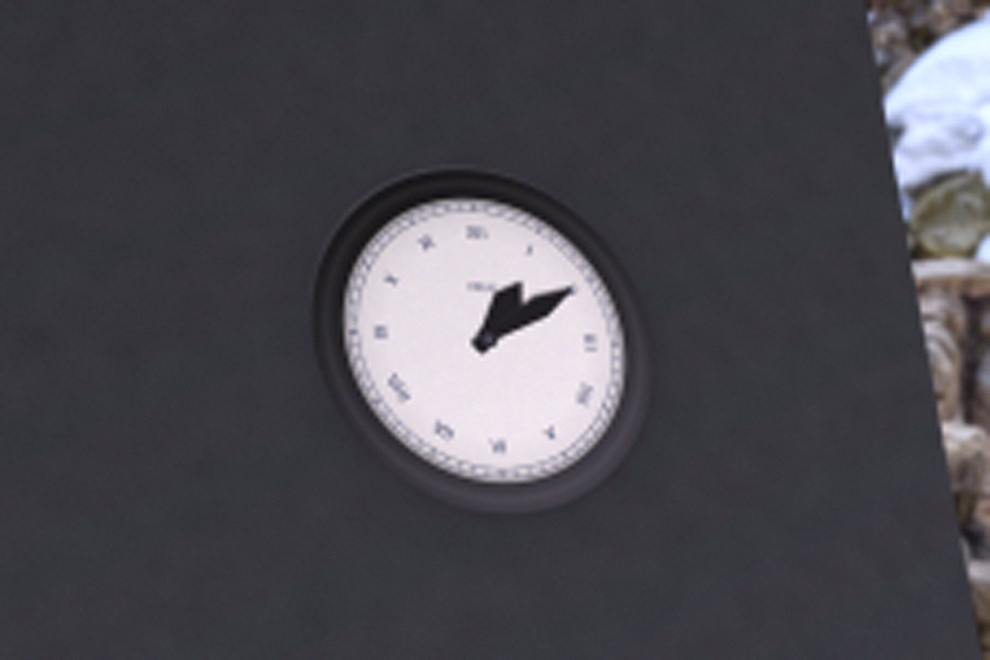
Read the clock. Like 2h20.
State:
1h10
